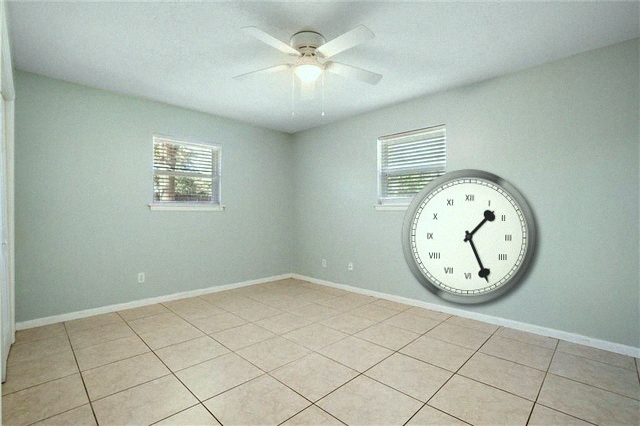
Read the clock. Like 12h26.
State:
1h26
